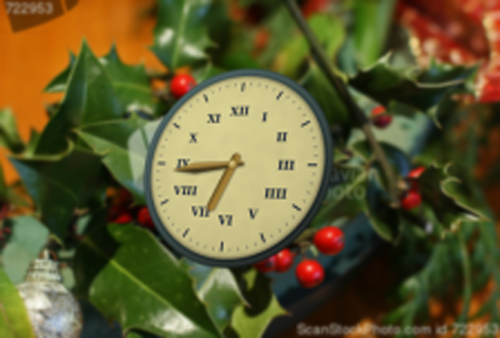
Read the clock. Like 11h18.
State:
6h44
